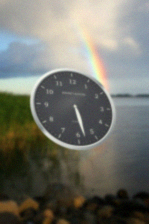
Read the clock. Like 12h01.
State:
5h28
